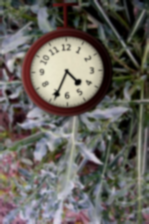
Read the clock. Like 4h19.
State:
4h34
